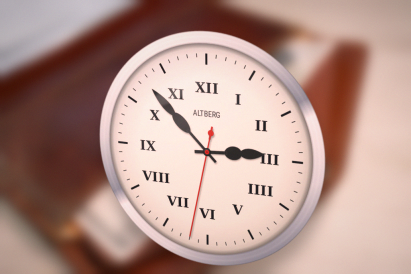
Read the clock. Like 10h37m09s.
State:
2h52m32s
